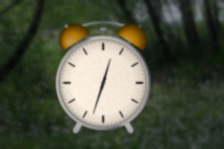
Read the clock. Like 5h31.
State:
12h33
